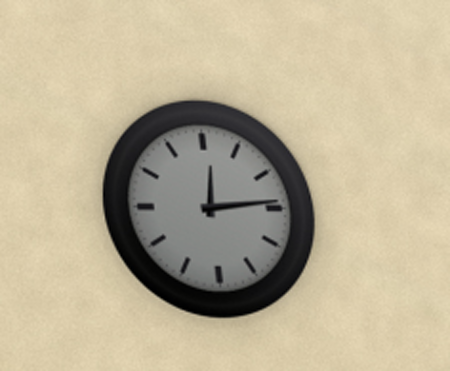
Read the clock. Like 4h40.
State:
12h14
